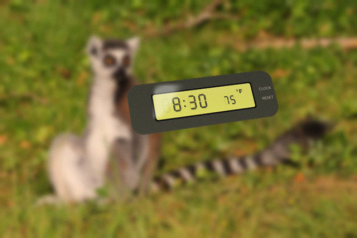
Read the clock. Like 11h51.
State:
8h30
